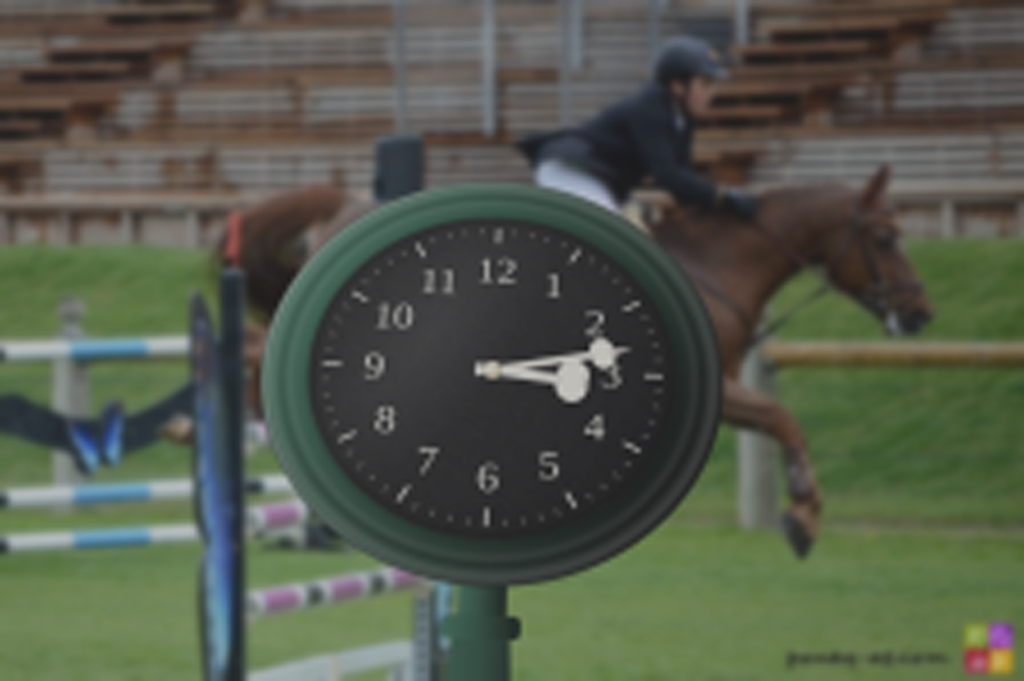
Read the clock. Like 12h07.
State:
3h13
